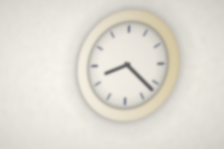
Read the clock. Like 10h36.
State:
8h22
